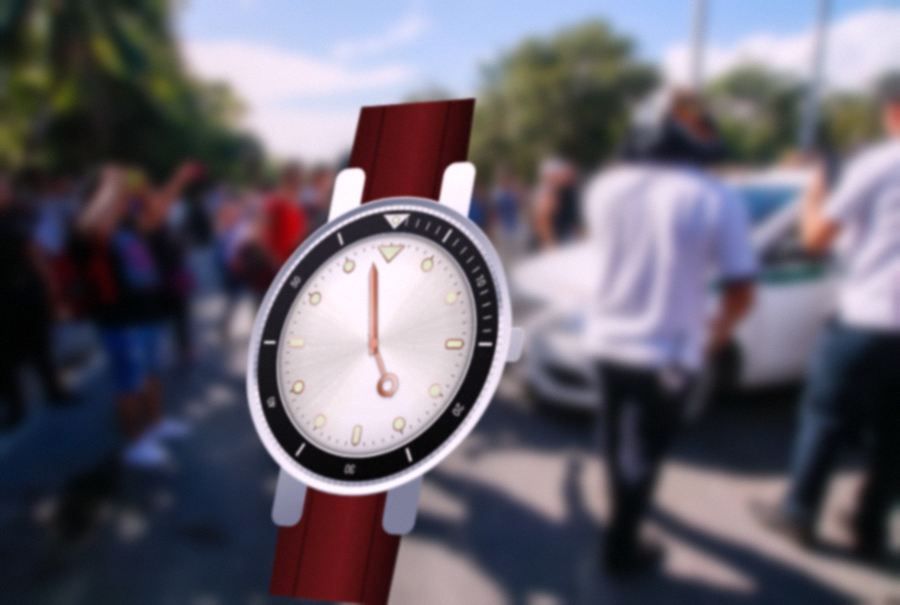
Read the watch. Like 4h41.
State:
4h58
